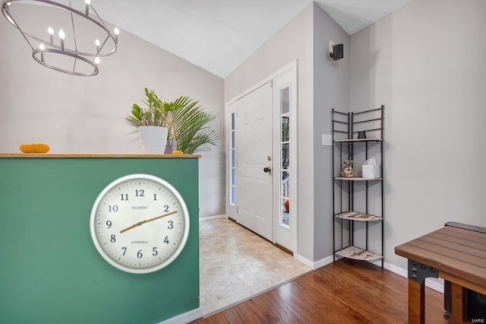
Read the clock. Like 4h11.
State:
8h12
